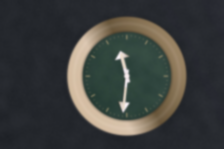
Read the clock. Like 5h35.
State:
11h31
